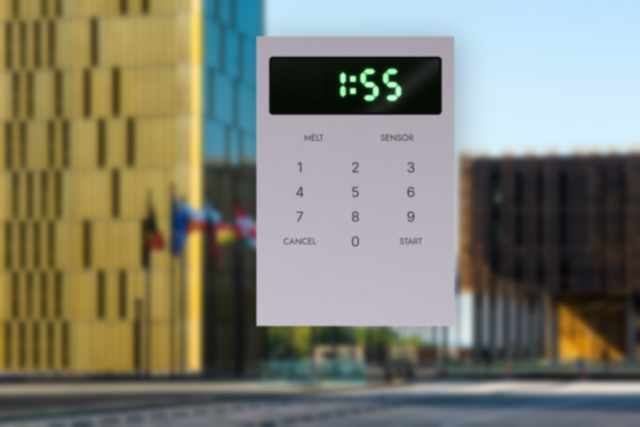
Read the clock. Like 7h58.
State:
1h55
